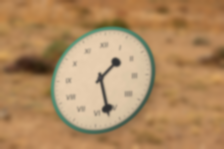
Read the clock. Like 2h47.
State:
1h27
